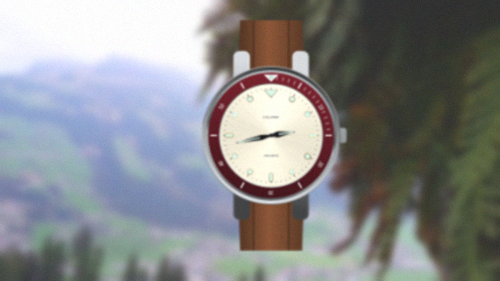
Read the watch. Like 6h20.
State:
2h43
